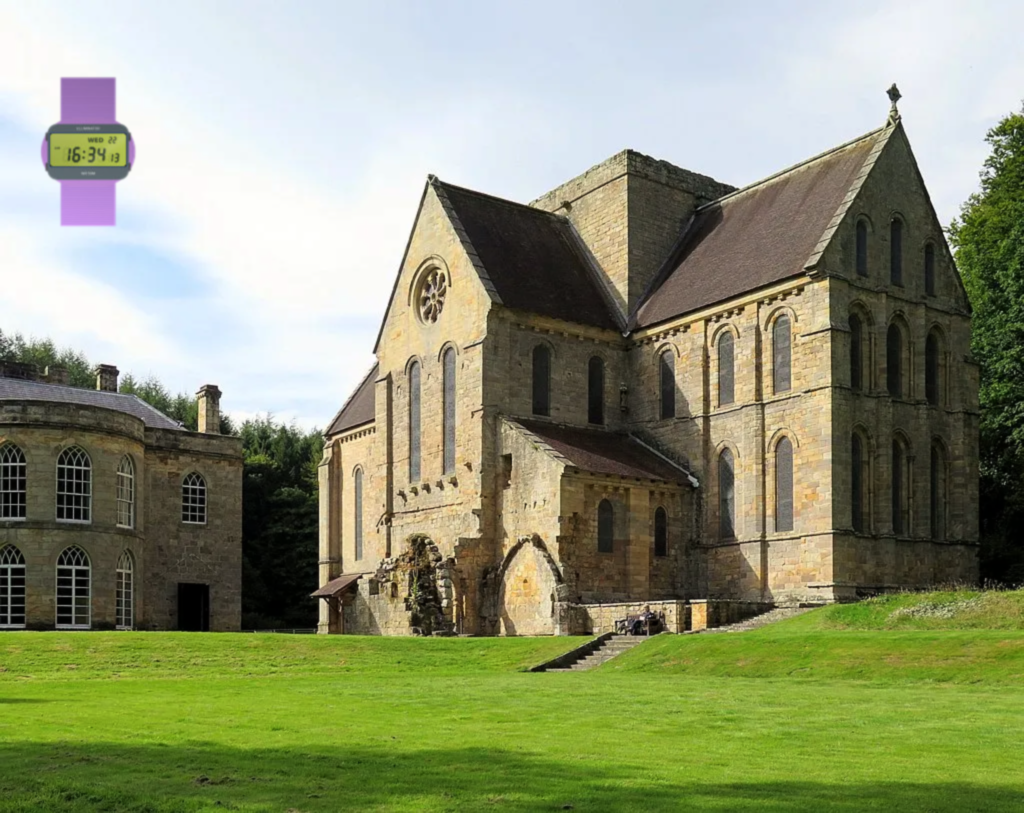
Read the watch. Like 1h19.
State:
16h34
